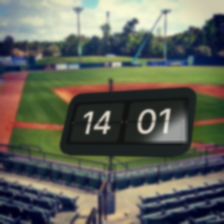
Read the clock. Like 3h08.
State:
14h01
